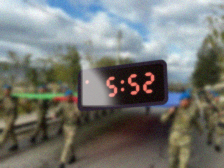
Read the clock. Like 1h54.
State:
5h52
